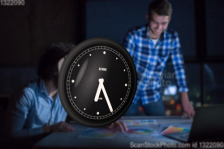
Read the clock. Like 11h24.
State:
6h25
